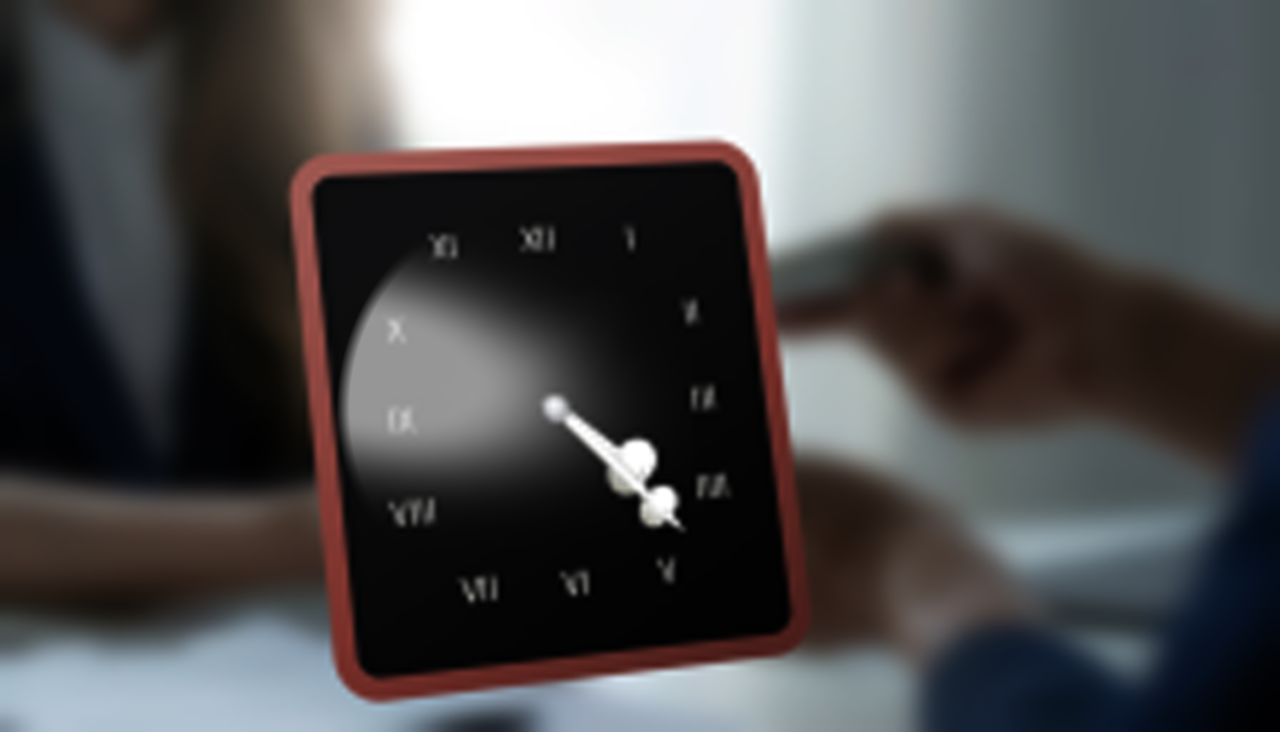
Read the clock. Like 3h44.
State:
4h23
